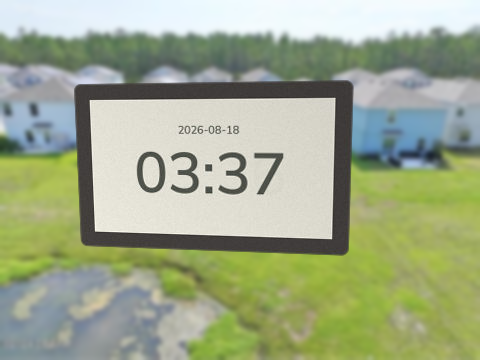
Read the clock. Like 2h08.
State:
3h37
